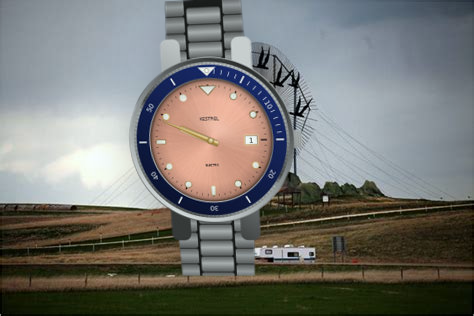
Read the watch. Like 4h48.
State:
9h49
